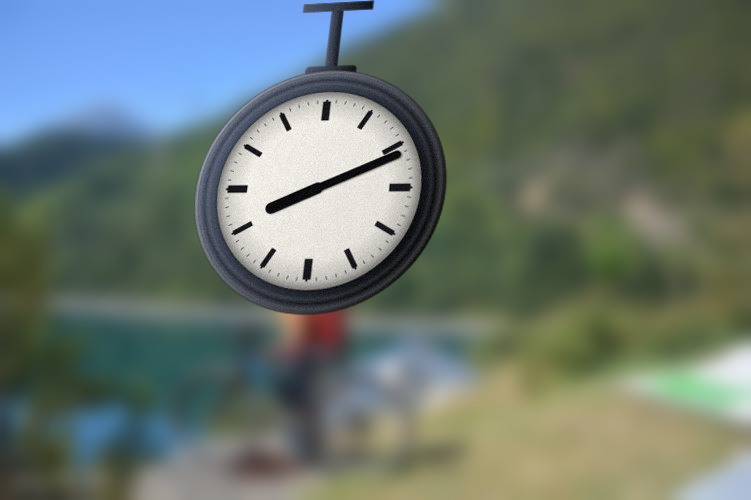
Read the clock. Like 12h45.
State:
8h11
